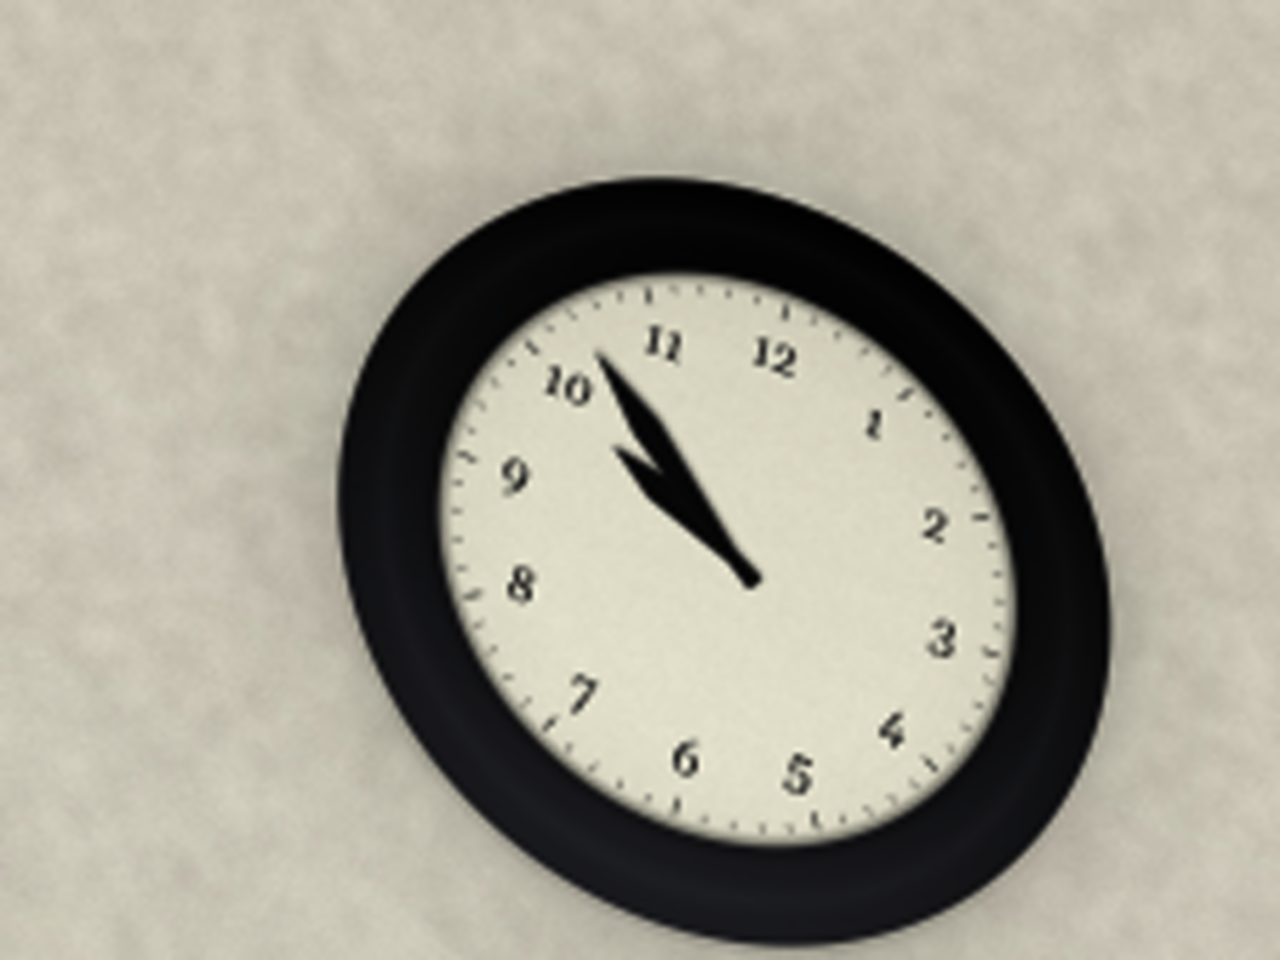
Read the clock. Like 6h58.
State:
9h52
